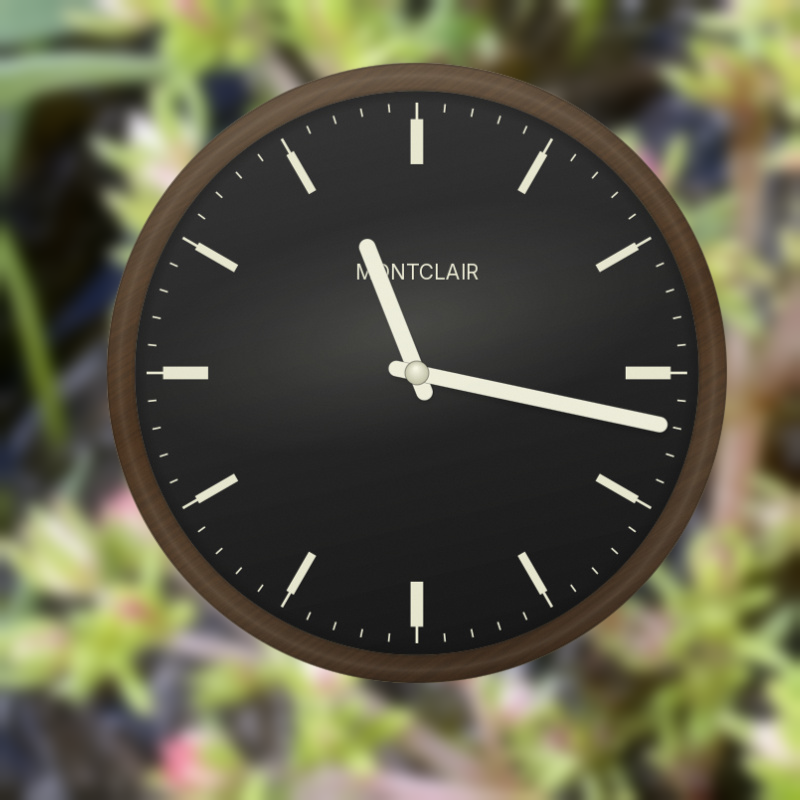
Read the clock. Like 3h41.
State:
11h17
